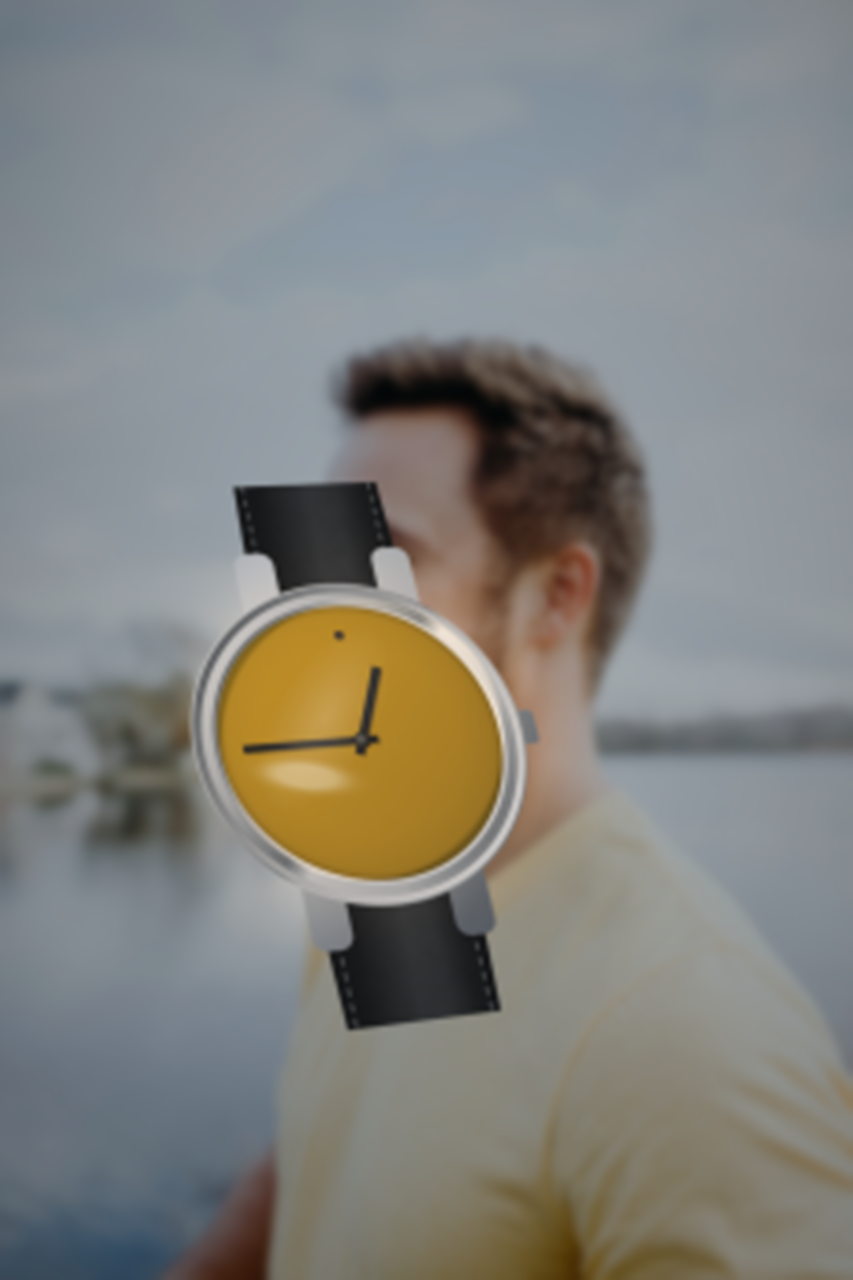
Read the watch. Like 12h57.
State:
12h45
